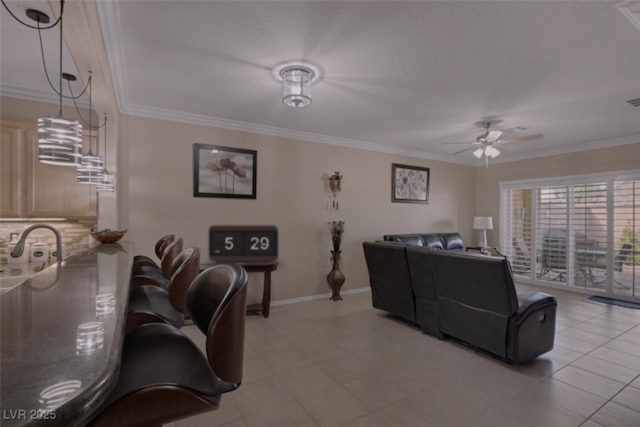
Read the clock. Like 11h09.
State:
5h29
